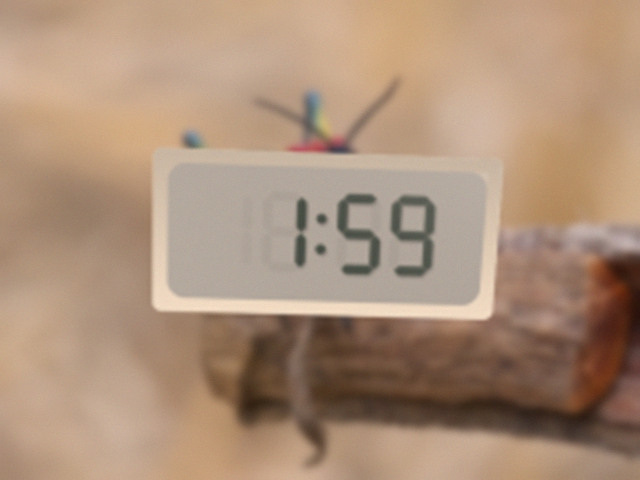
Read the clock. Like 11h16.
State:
1h59
